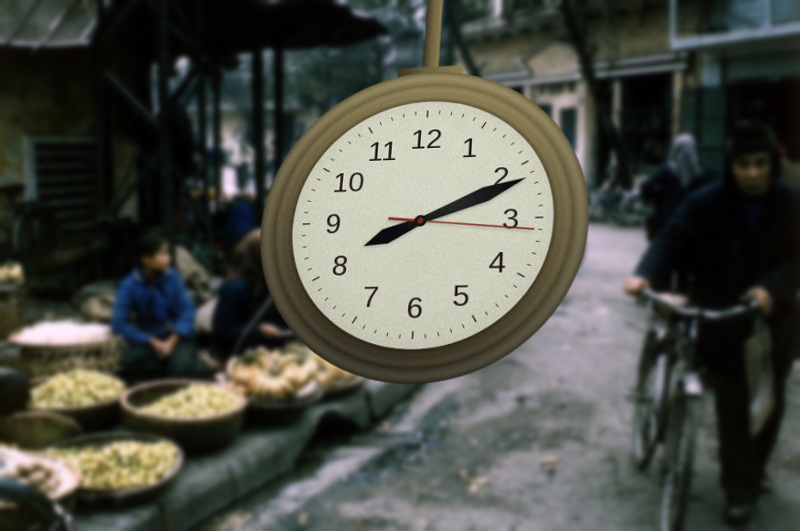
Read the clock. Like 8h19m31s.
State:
8h11m16s
